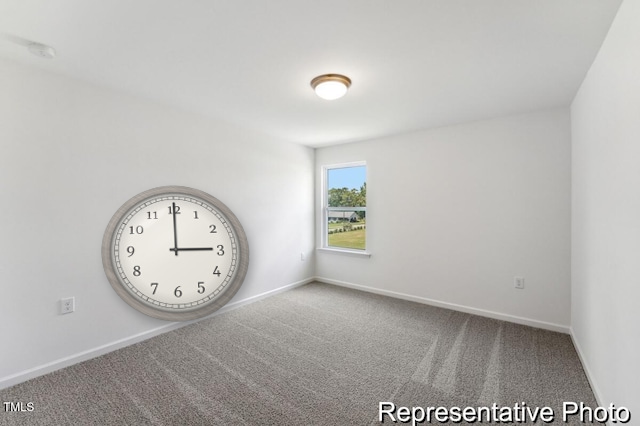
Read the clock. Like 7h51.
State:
3h00
